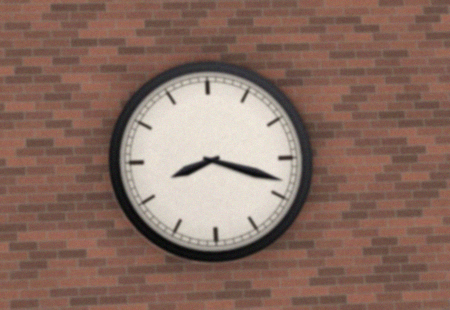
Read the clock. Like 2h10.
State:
8h18
